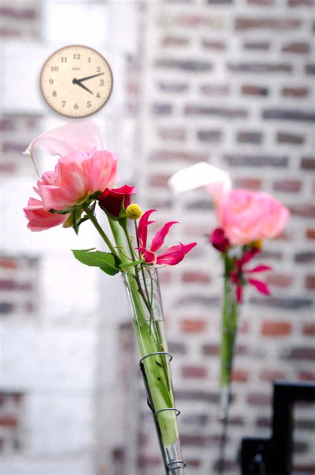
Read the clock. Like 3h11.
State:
4h12
